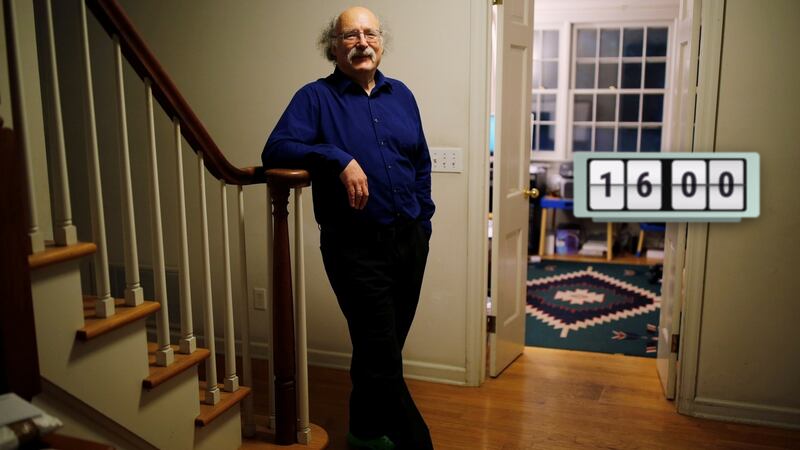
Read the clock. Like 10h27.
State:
16h00
